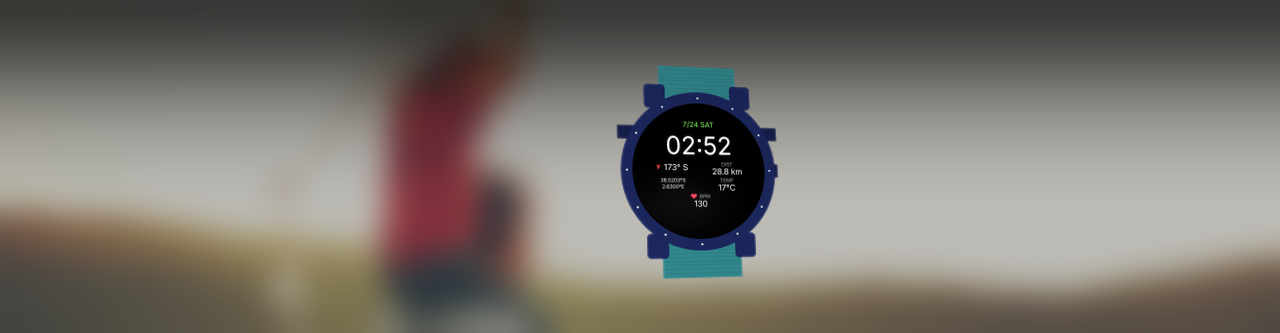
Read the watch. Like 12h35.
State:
2h52
